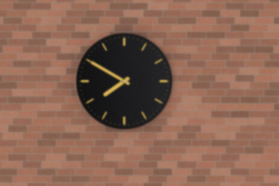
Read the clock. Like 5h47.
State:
7h50
